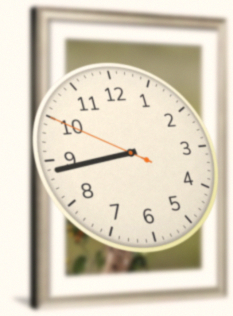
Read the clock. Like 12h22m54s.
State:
8h43m50s
